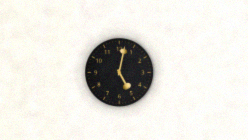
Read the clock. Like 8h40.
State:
5h02
